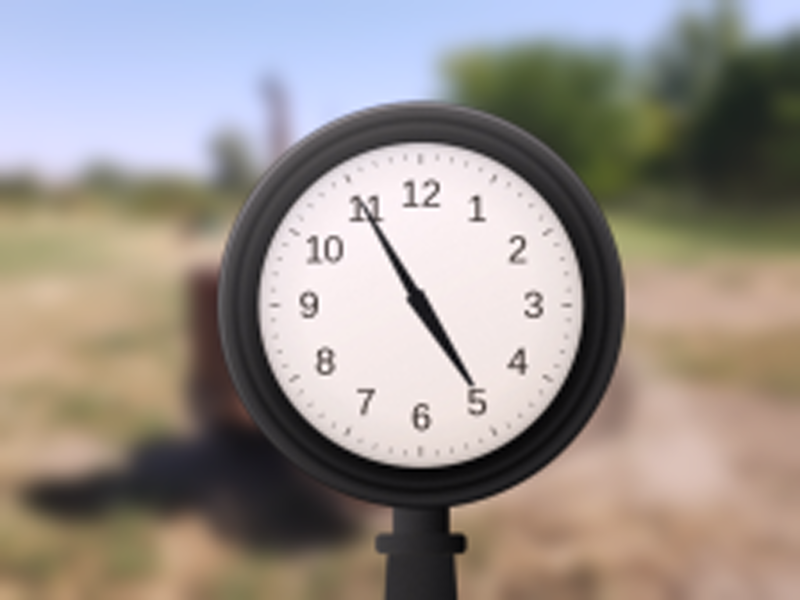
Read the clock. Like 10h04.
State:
4h55
